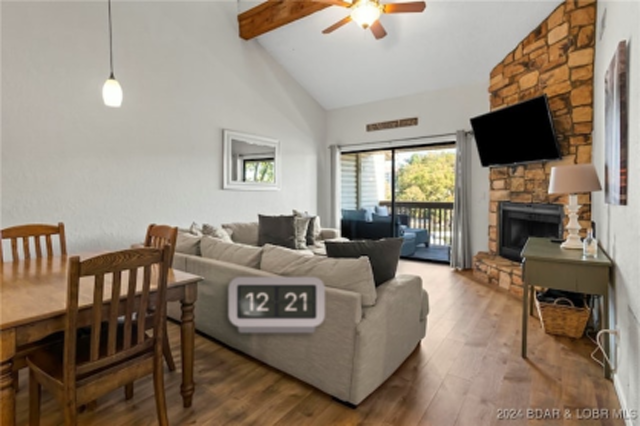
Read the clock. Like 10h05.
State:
12h21
